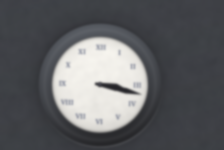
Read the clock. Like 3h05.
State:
3h17
